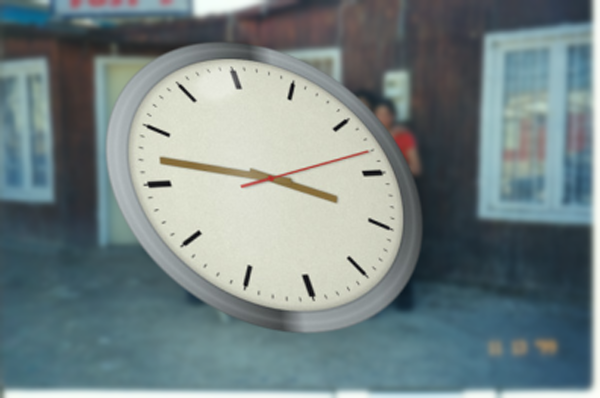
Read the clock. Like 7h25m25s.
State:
3h47m13s
